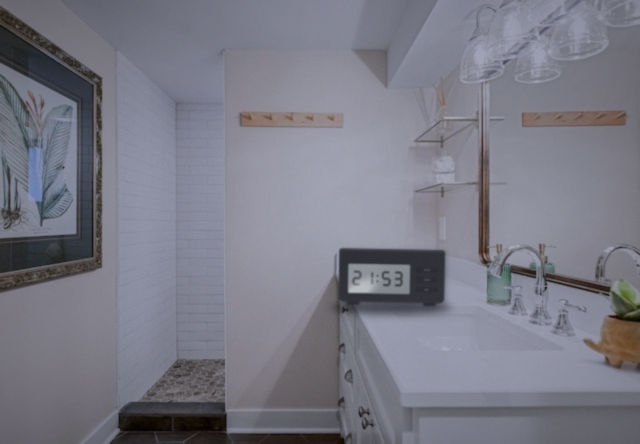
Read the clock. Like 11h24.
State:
21h53
